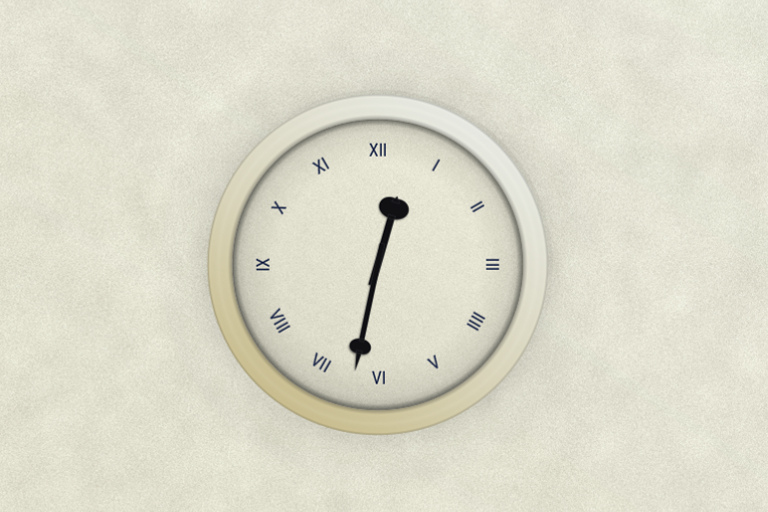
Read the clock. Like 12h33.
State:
12h32
